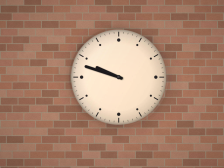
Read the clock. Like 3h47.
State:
9h48
